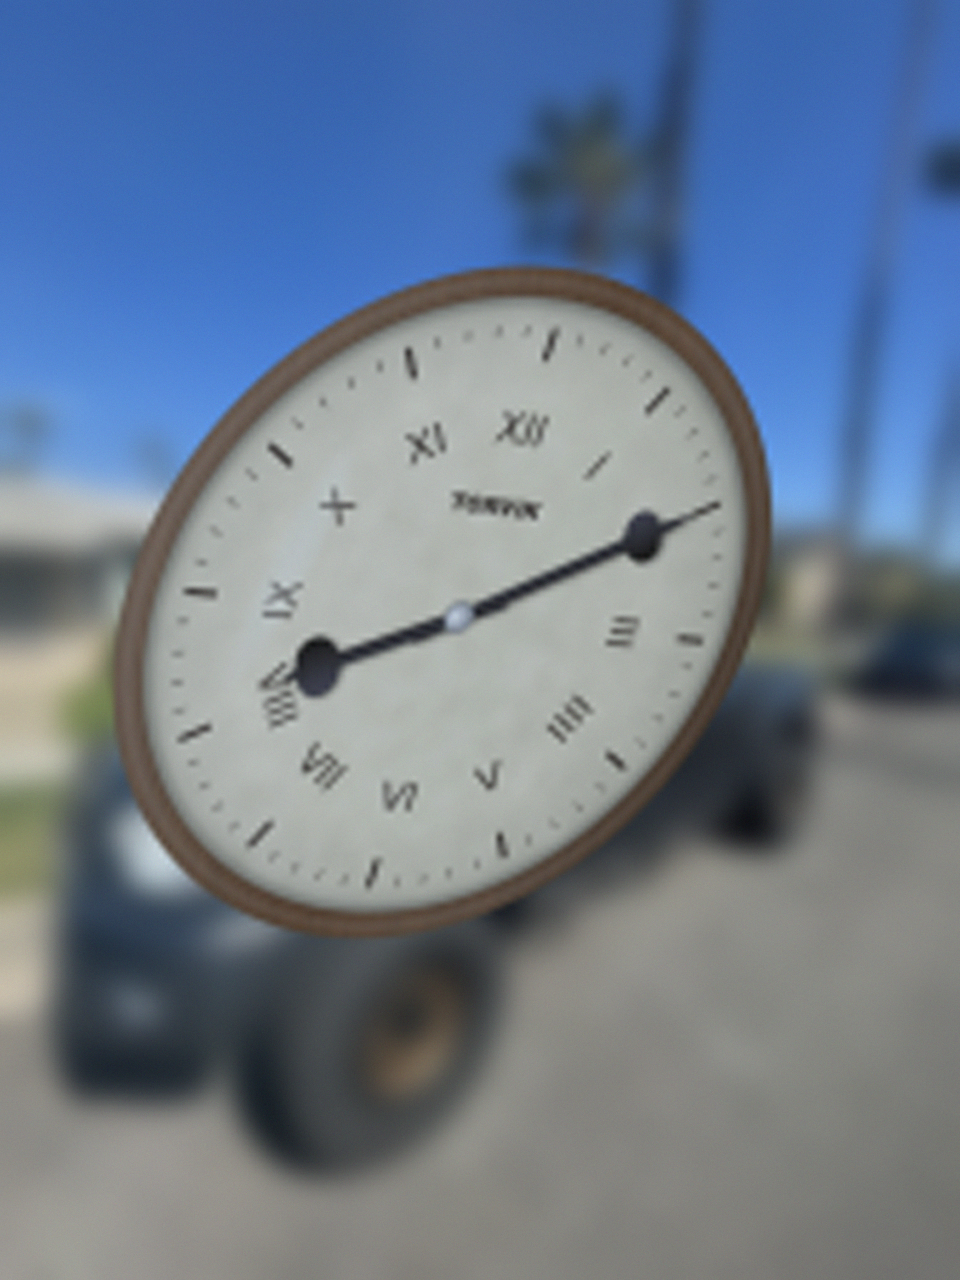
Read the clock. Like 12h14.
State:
8h10
